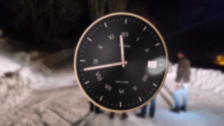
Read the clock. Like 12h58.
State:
11h43
